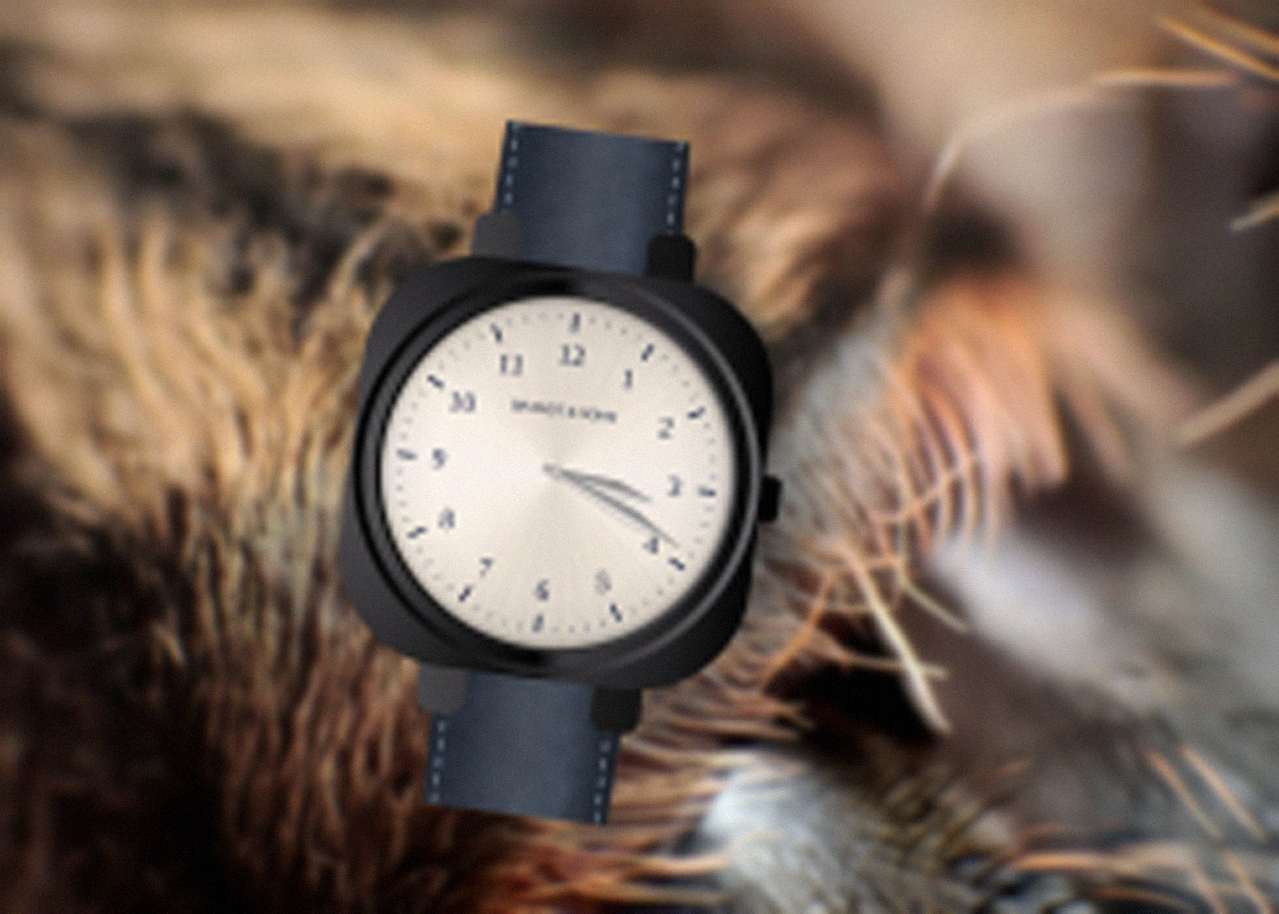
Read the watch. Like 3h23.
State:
3h19
